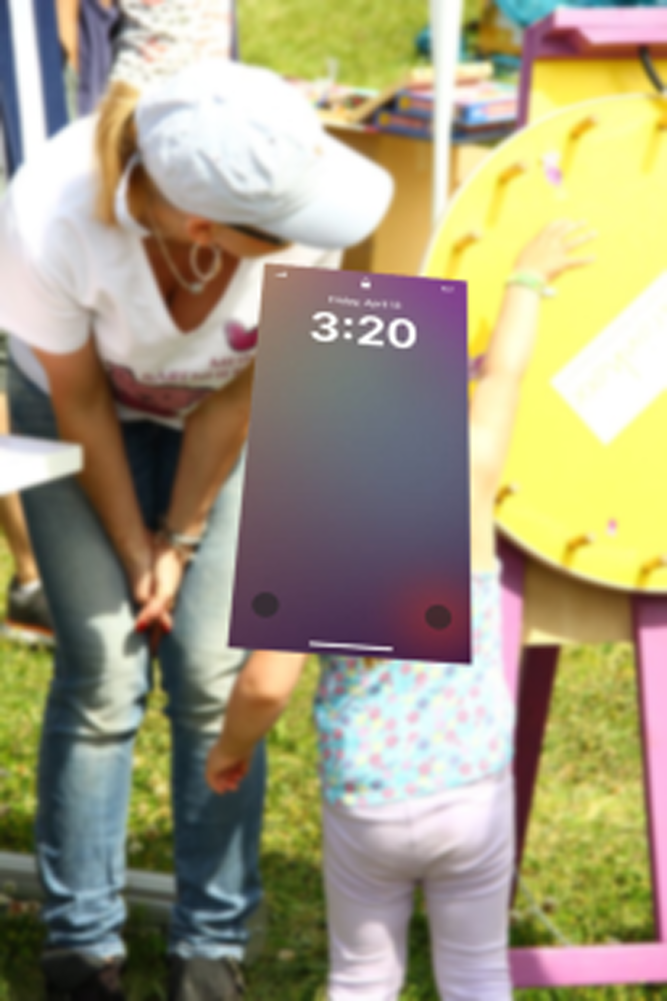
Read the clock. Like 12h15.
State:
3h20
